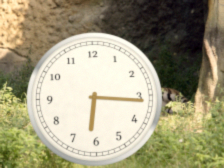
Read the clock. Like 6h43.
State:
6h16
